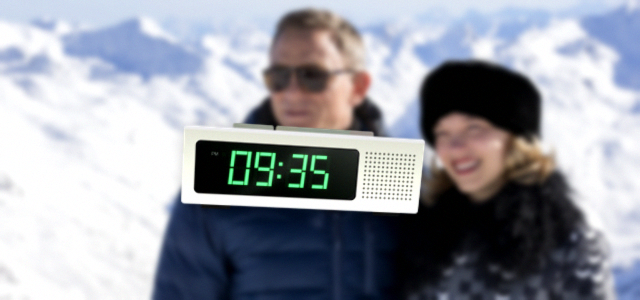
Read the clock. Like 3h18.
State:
9h35
